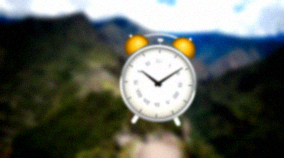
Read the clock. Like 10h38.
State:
10h09
